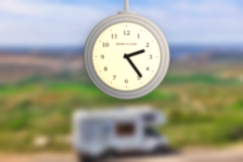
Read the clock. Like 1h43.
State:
2h24
